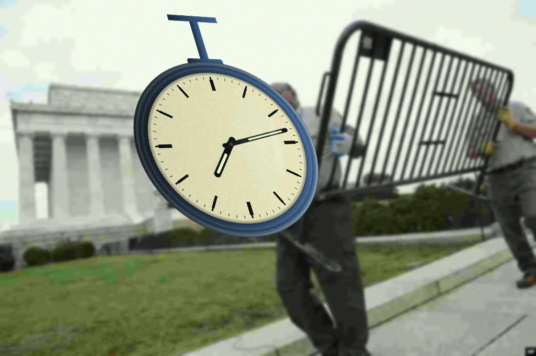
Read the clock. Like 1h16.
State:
7h13
